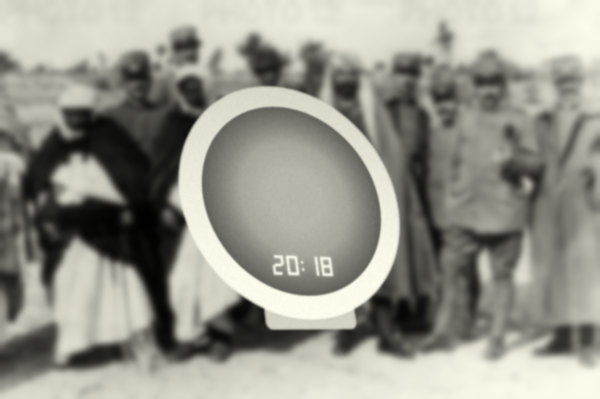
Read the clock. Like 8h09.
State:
20h18
